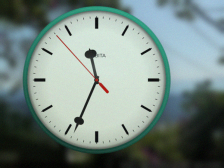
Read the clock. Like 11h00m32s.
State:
11h33m53s
